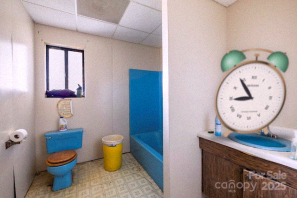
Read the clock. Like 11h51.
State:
8h54
